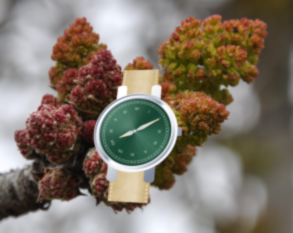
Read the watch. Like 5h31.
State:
8h10
